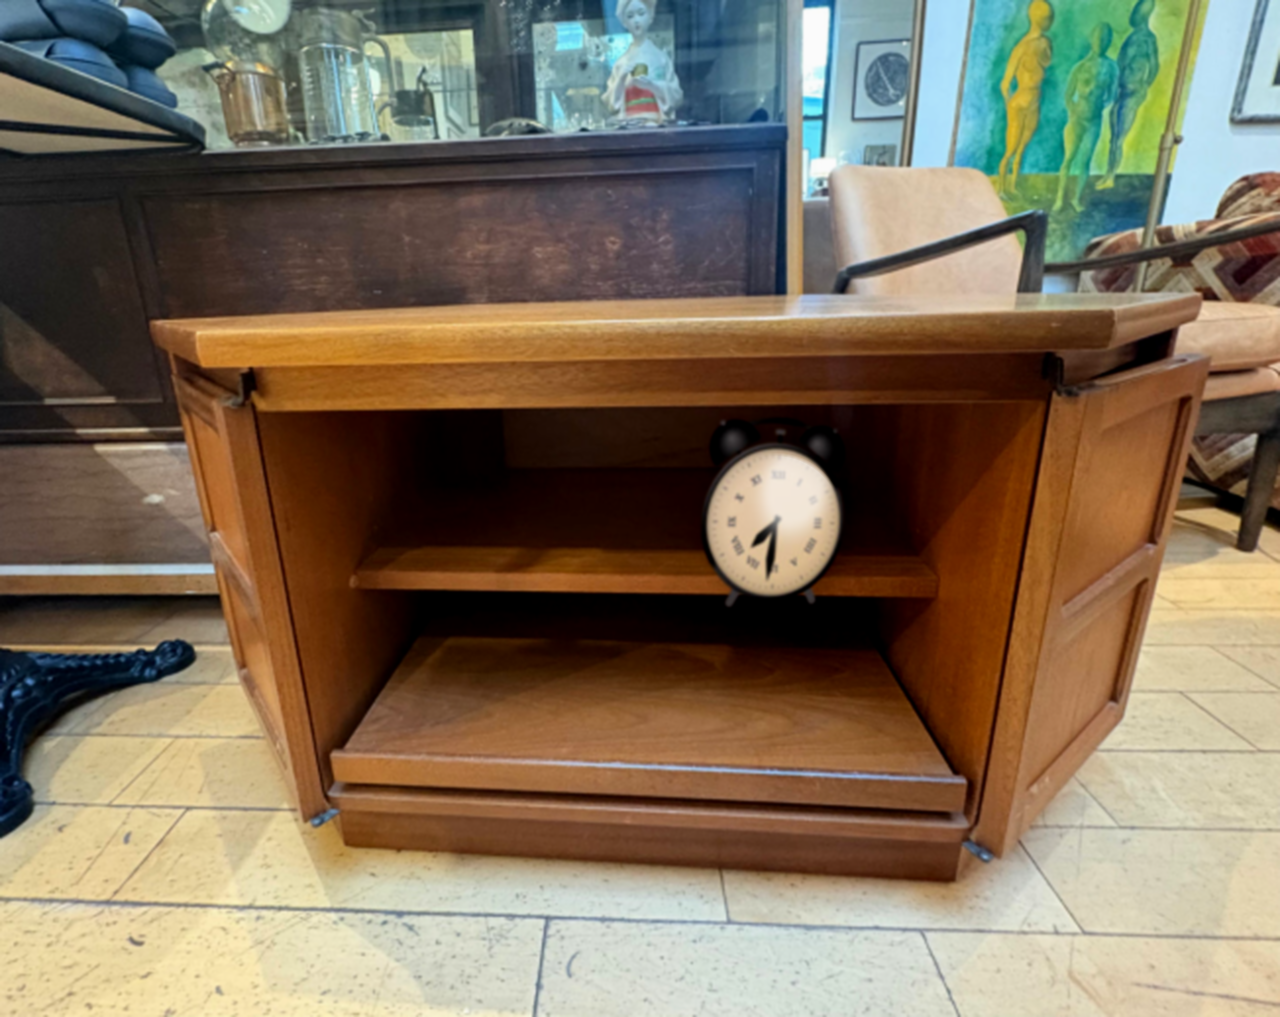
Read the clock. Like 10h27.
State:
7h31
